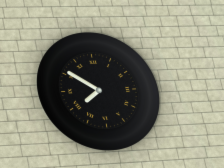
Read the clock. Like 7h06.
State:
7h51
